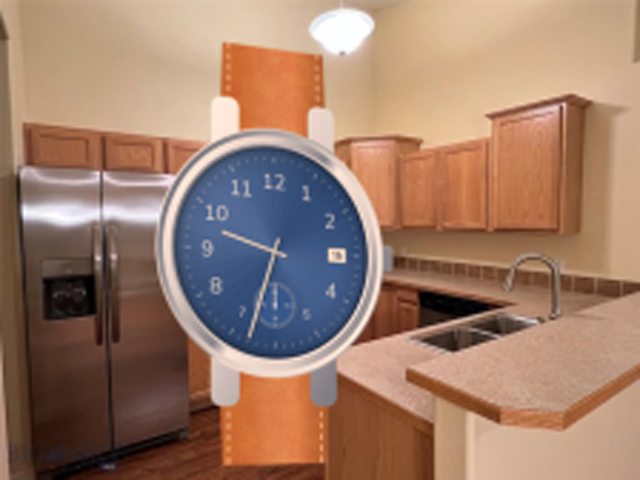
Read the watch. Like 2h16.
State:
9h33
